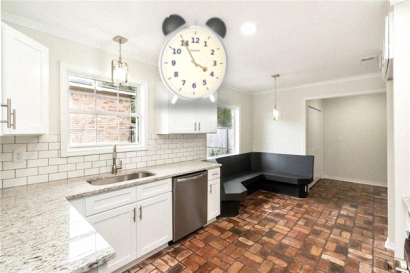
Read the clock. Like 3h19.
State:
3h55
